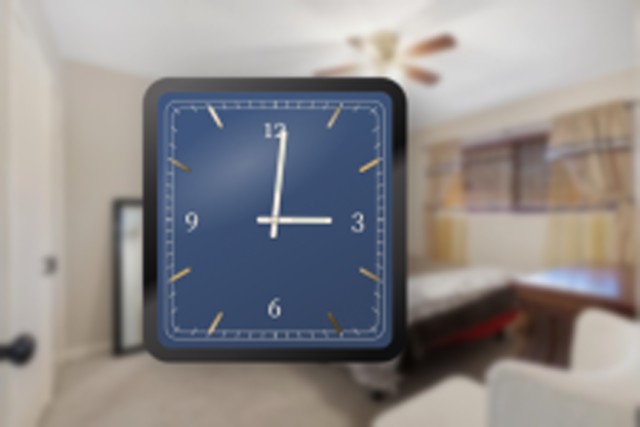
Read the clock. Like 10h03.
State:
3h01
